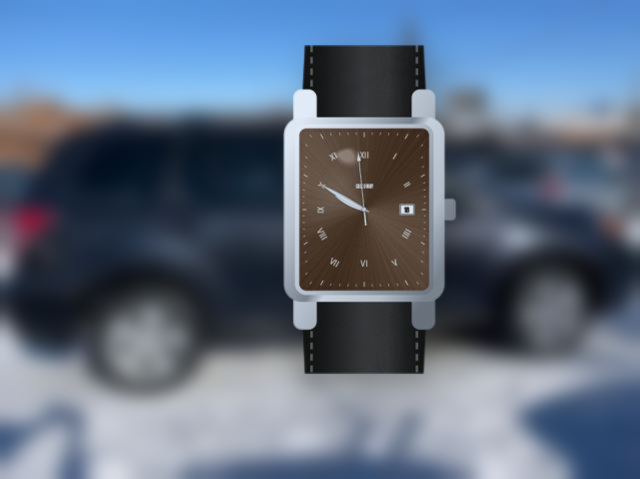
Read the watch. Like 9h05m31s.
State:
9h49m59s
